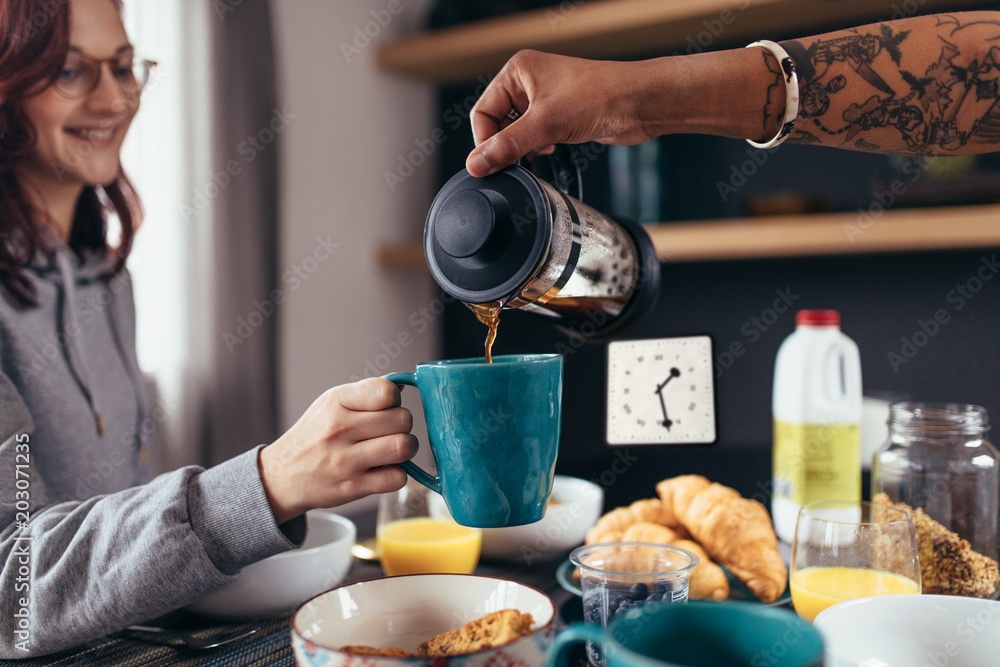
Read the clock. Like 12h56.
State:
1h28
